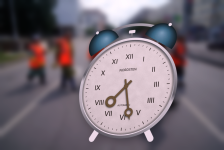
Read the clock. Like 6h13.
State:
7h28
